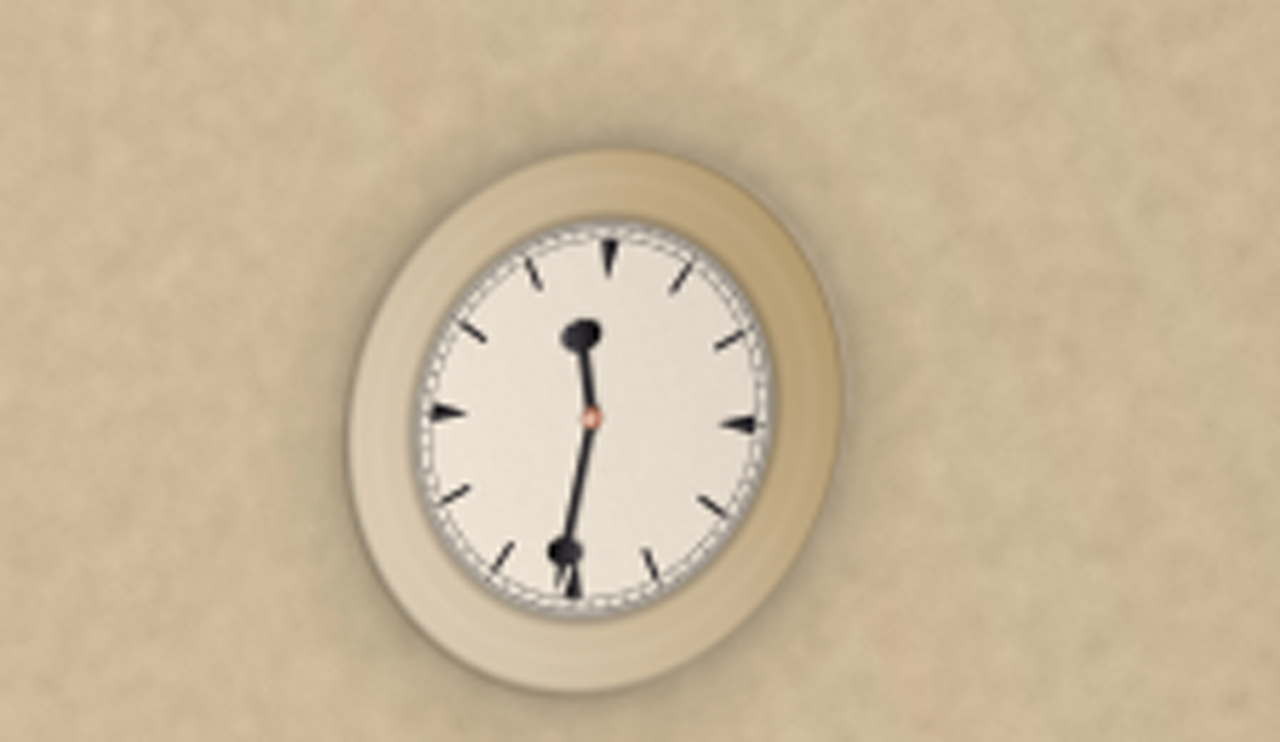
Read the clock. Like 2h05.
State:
11h31
